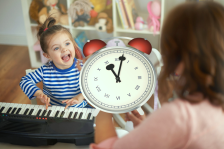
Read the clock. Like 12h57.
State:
11h02
